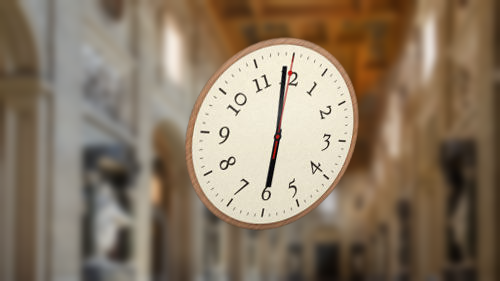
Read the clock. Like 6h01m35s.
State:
5h59m00s
